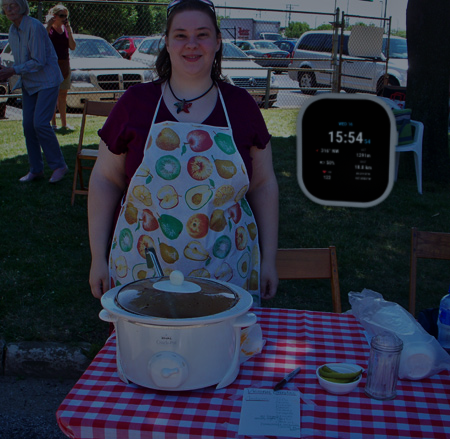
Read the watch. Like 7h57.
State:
15h54
